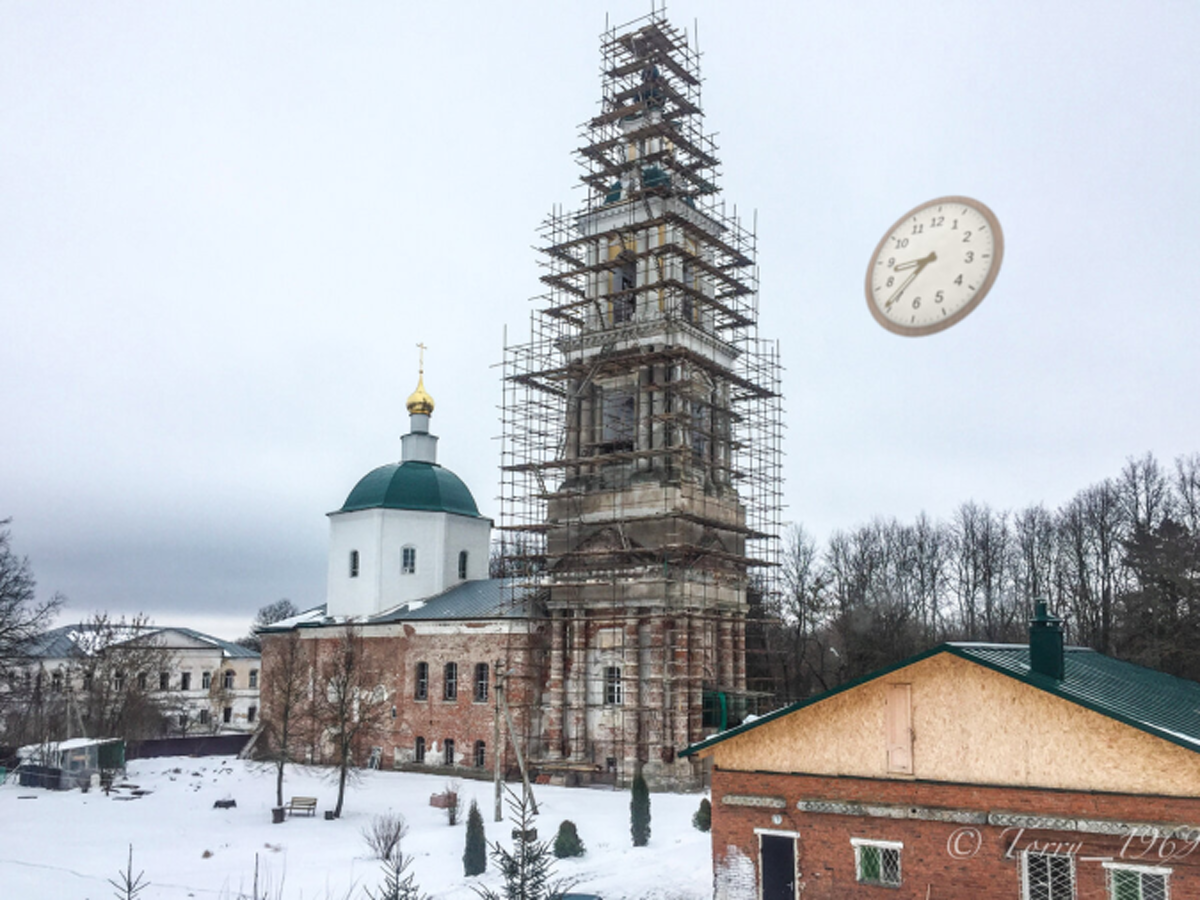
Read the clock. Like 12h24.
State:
8h36
